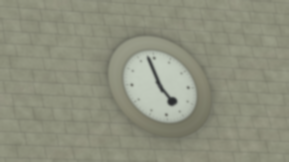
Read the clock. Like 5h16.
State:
4h58
